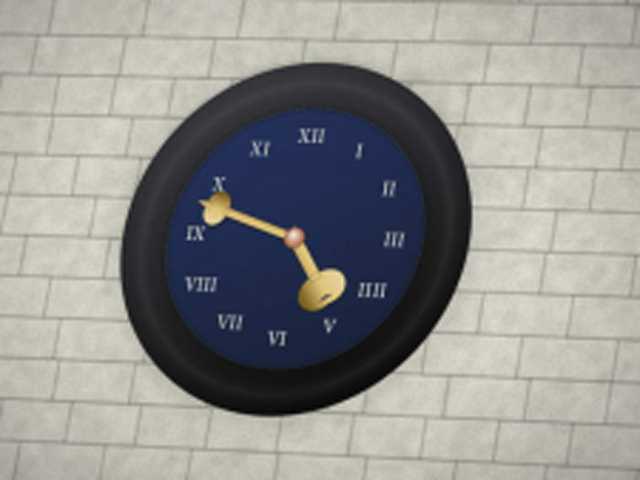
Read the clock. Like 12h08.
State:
4h48
